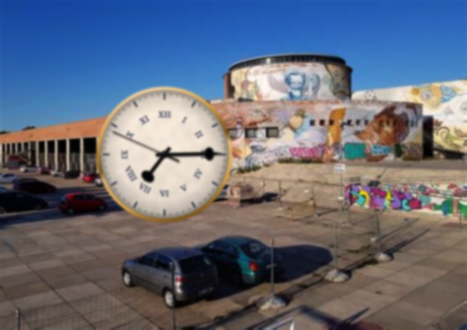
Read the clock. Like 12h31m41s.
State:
7h14m49s
